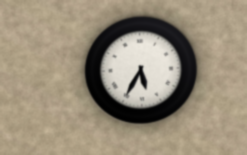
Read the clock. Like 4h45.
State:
5h35
